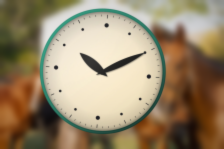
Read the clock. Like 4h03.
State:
10h10
